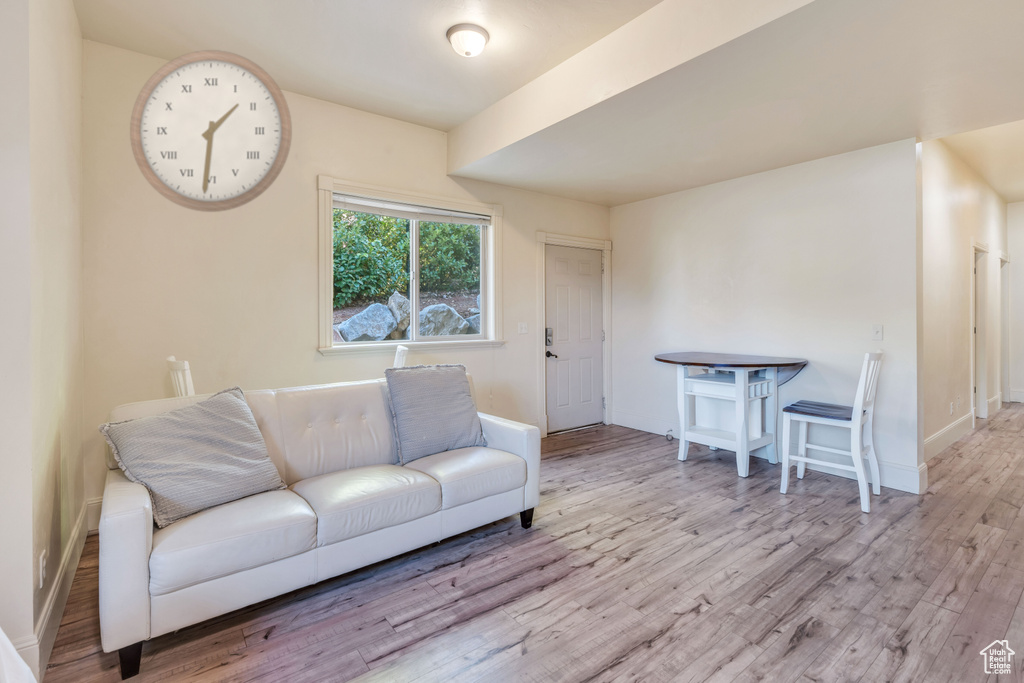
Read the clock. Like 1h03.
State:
1h31
